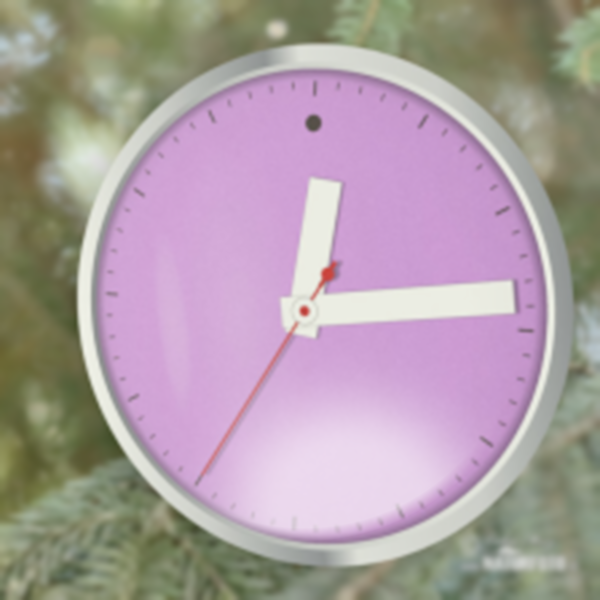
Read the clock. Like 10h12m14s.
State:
12h13m35s
